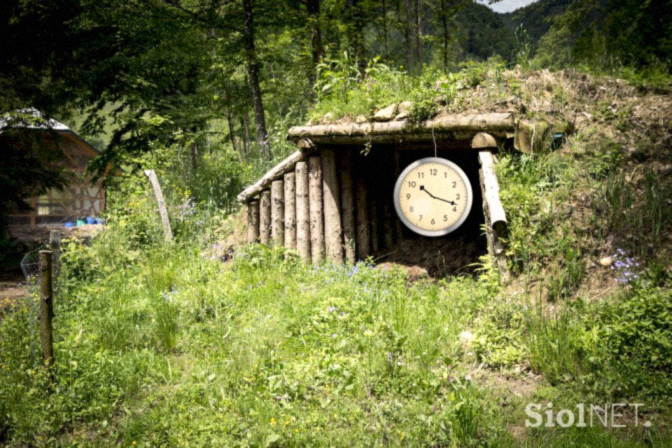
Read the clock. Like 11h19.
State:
10h18
